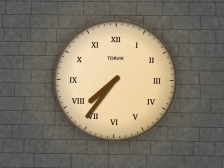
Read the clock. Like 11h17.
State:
7h36
